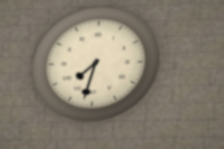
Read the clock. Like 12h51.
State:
7h32
